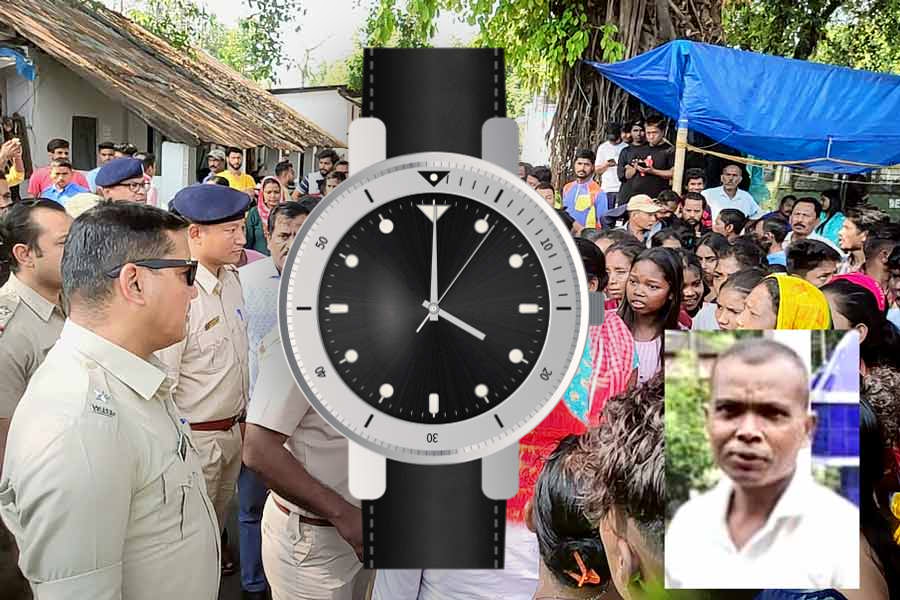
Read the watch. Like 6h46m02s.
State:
4h00m06s
